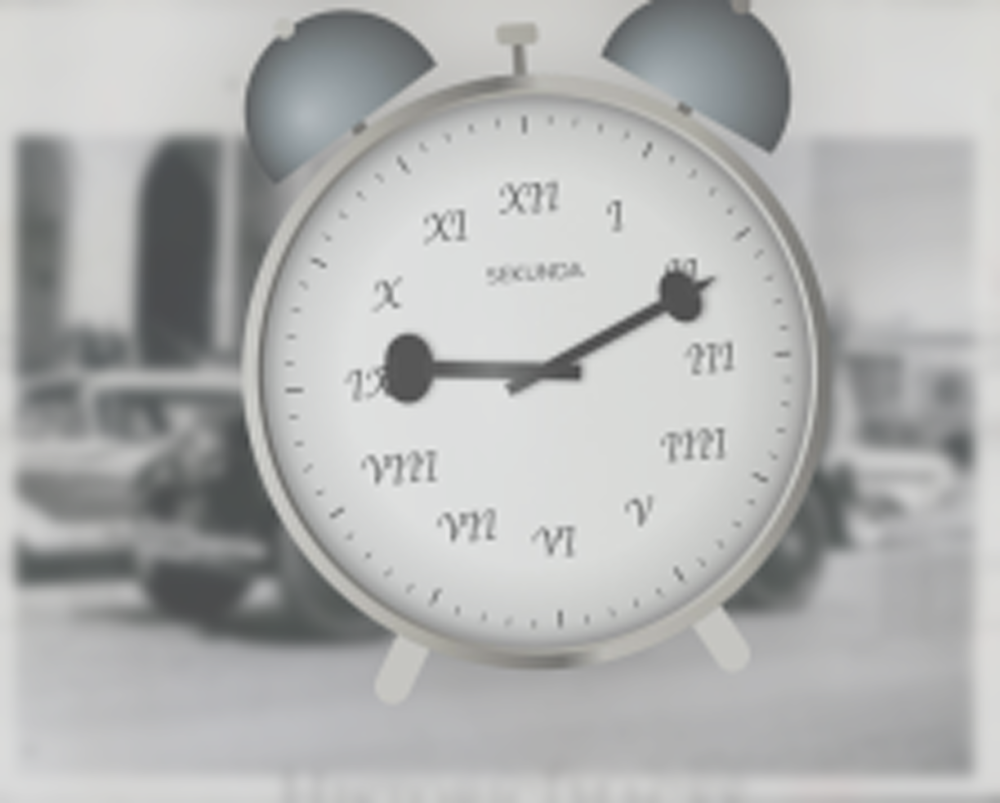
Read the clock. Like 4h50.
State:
9h11
